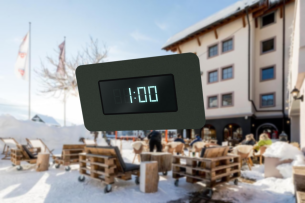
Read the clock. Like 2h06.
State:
1h00
